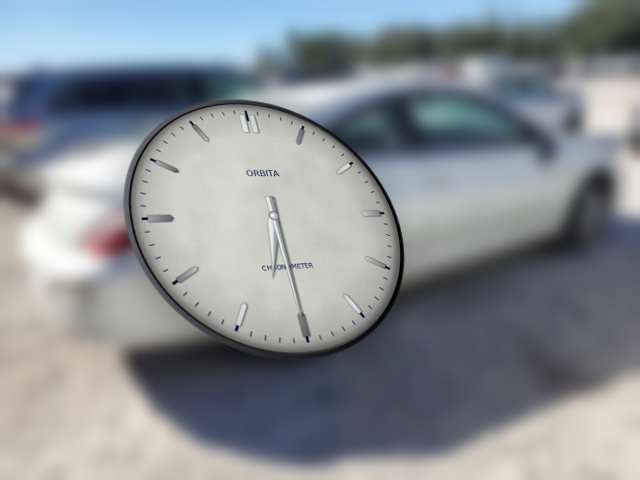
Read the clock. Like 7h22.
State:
6h30
